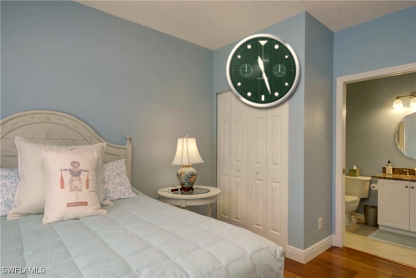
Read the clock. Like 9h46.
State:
11h27
